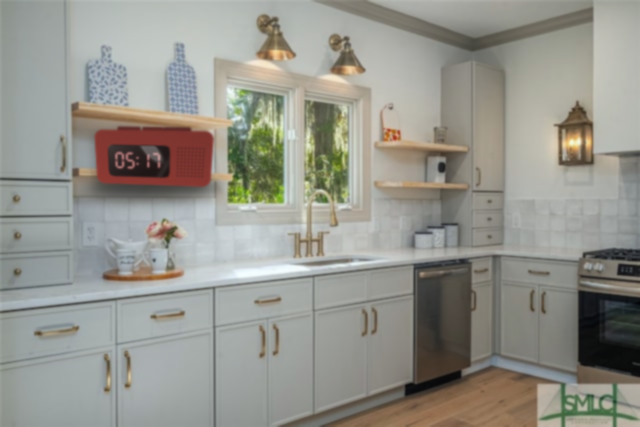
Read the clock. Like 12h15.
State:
5h17
